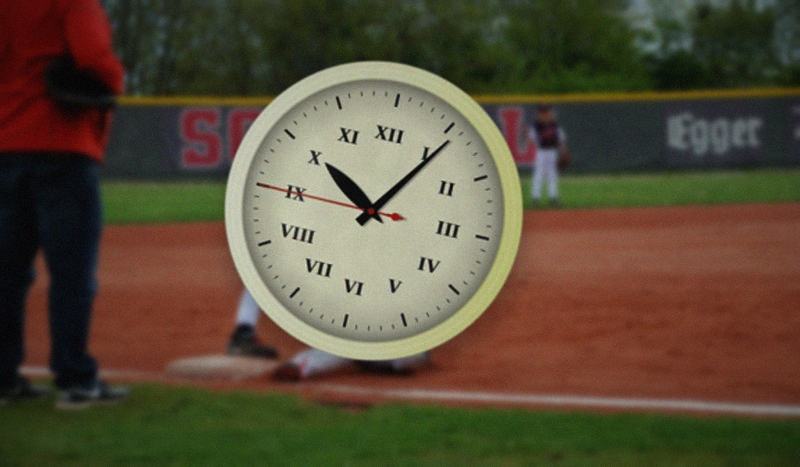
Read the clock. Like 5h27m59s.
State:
10h05m45s
